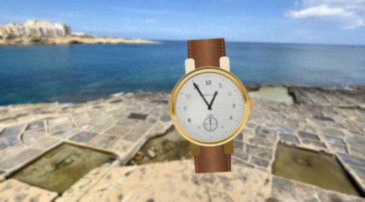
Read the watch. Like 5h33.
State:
12h55
